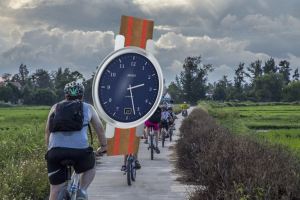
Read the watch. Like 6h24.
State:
2h27
